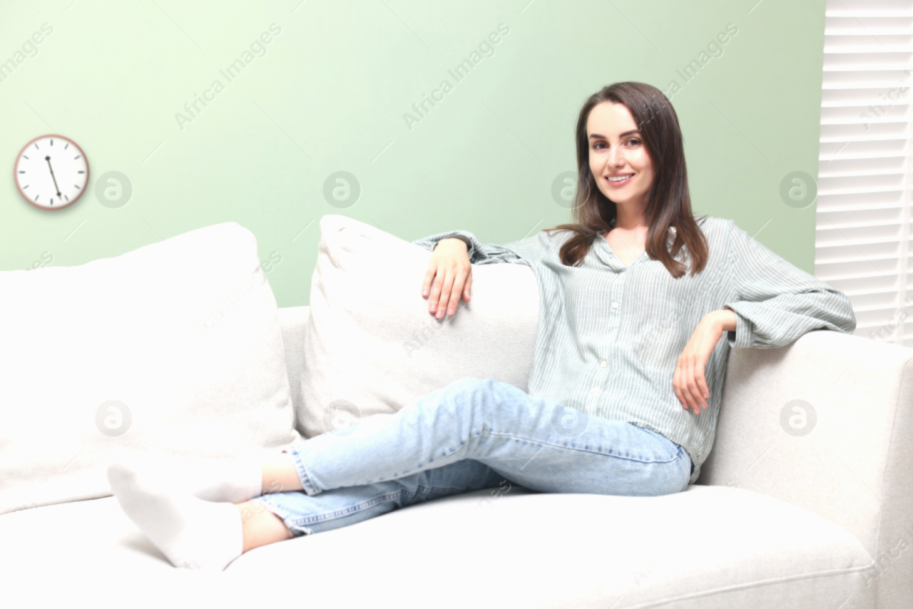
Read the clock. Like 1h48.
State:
11h27
